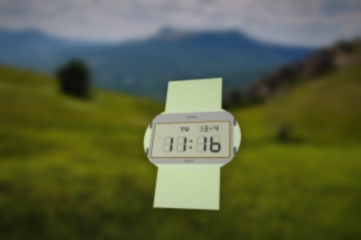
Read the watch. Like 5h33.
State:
11h16
